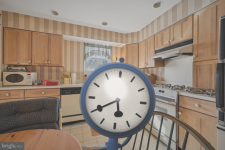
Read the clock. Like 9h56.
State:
5h40
